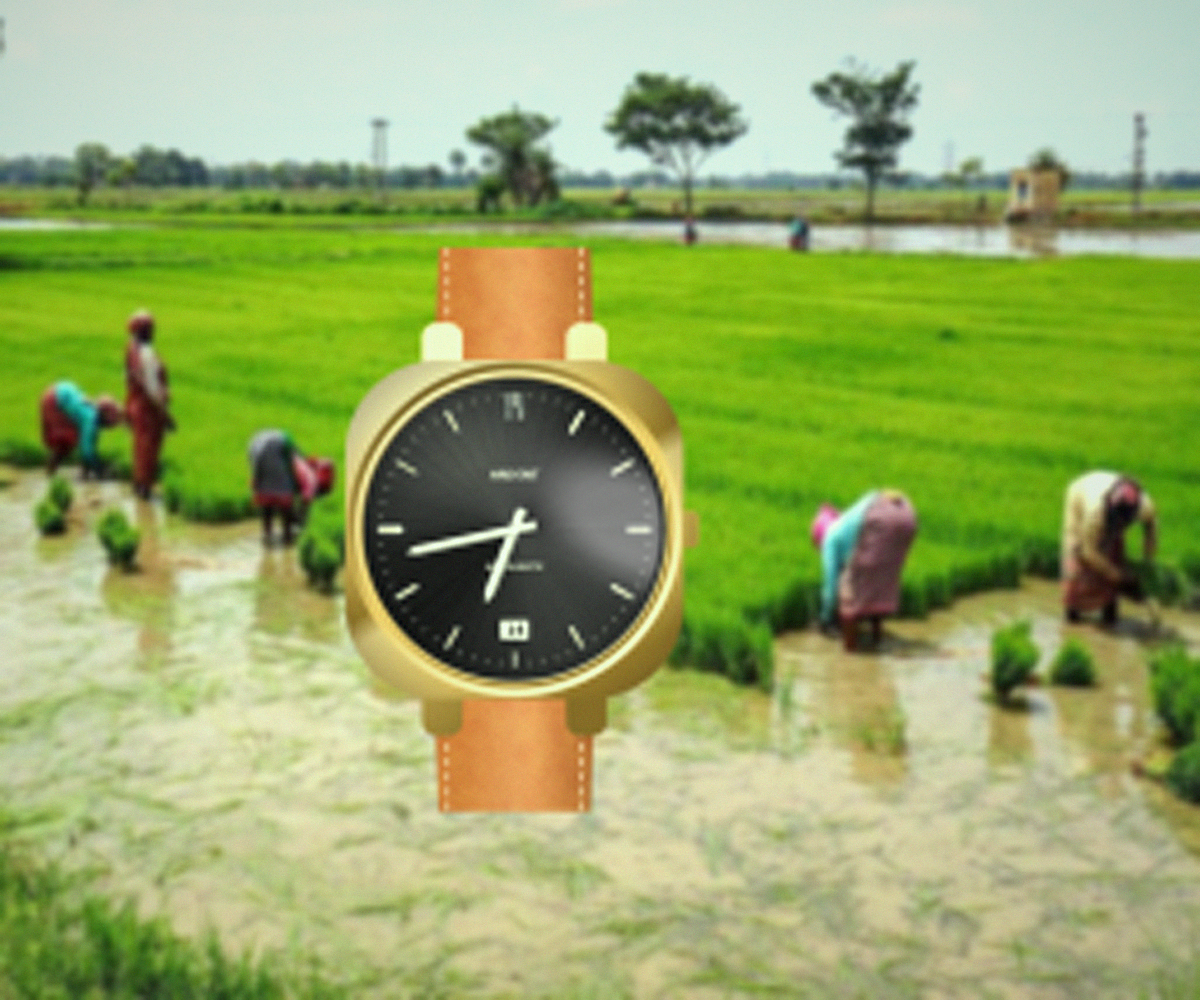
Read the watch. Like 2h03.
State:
6h43
